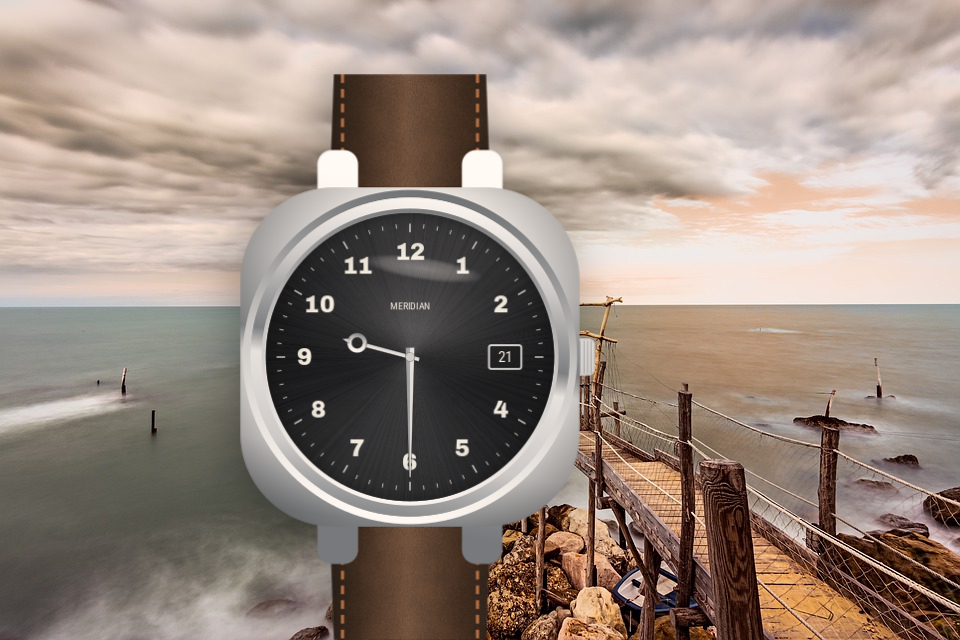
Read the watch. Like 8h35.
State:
9h30
